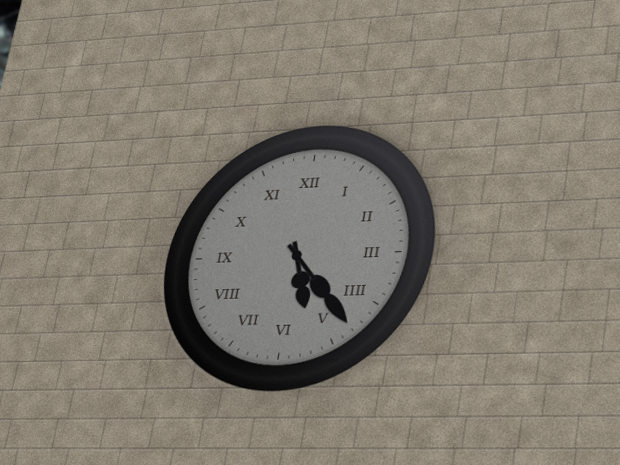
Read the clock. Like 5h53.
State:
5h23
